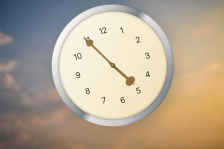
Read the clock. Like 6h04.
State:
4h55
